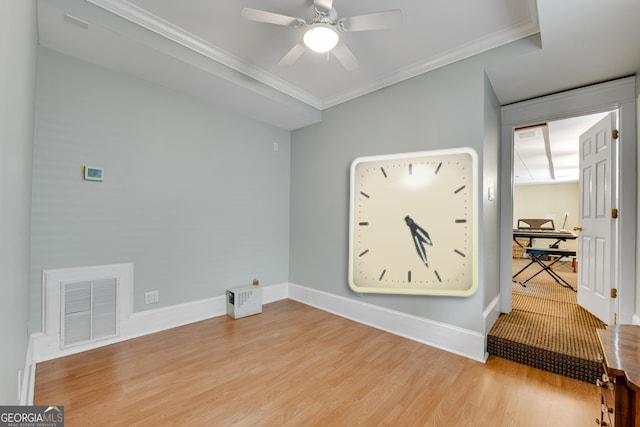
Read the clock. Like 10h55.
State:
4h26
